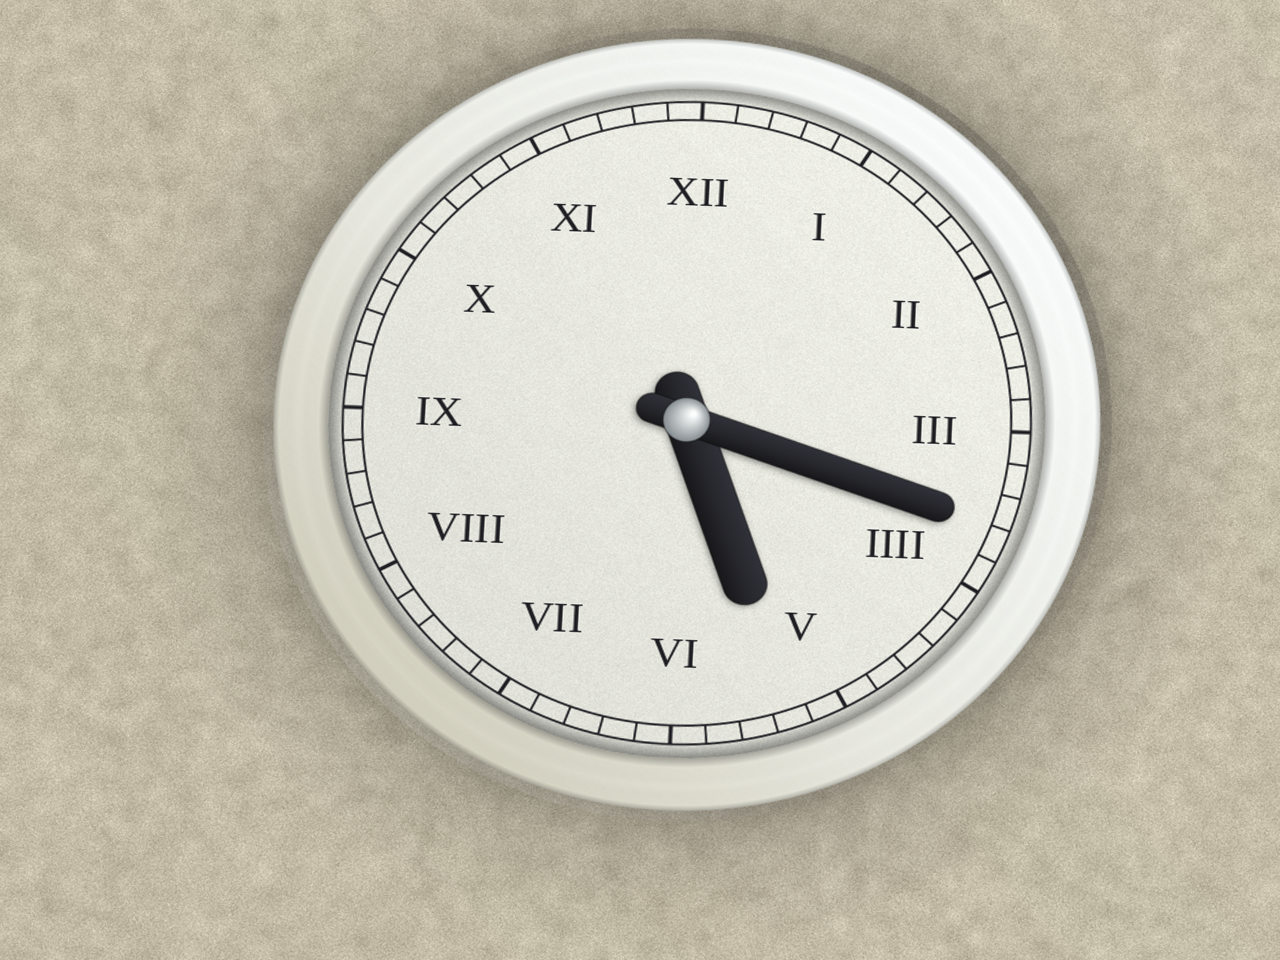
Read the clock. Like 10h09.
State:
5h18
